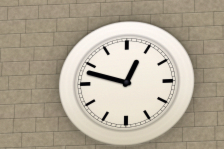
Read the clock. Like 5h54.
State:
12h48
